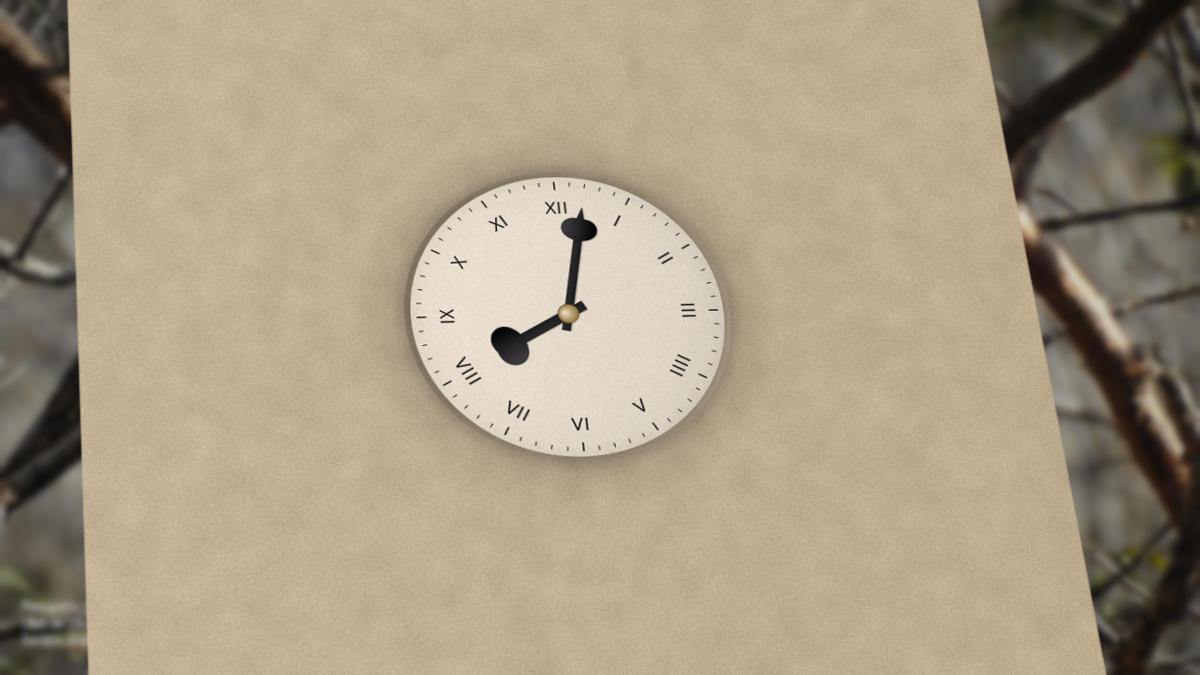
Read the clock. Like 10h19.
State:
8h02
